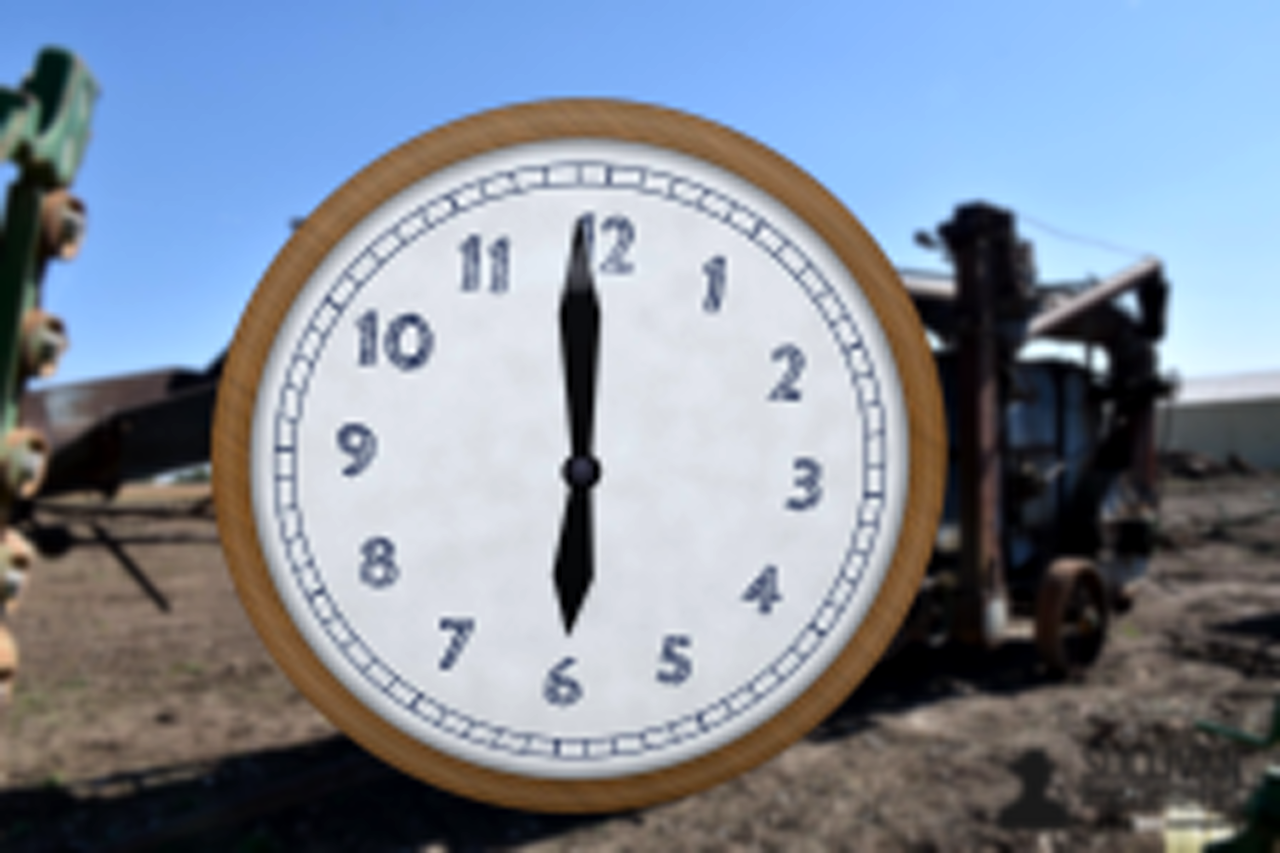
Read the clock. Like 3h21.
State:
5h59
